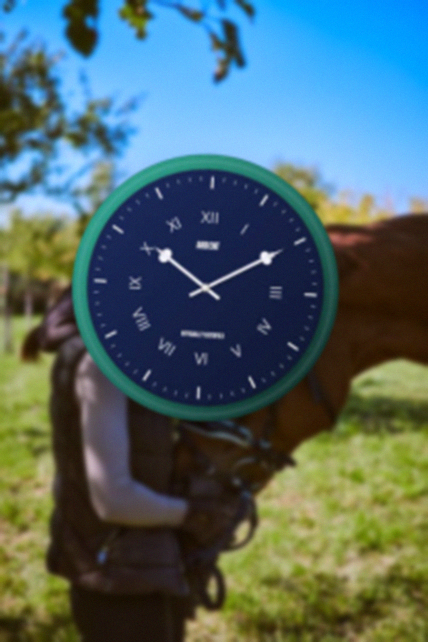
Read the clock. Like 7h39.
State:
10h10
